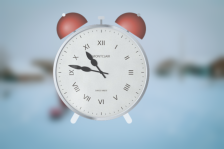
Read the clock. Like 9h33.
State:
10h47
